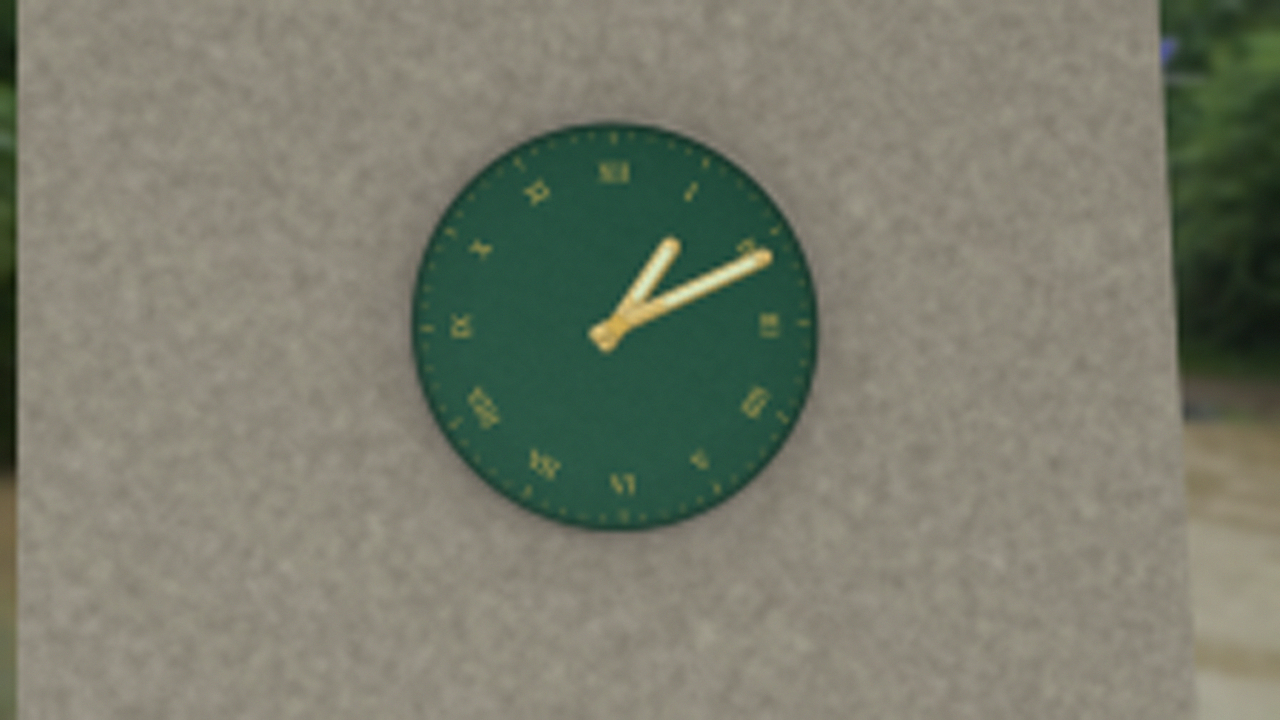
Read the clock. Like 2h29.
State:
1h11
